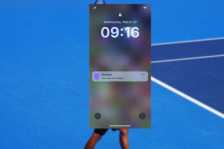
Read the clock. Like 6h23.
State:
9h16
